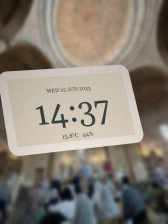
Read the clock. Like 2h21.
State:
14h37
